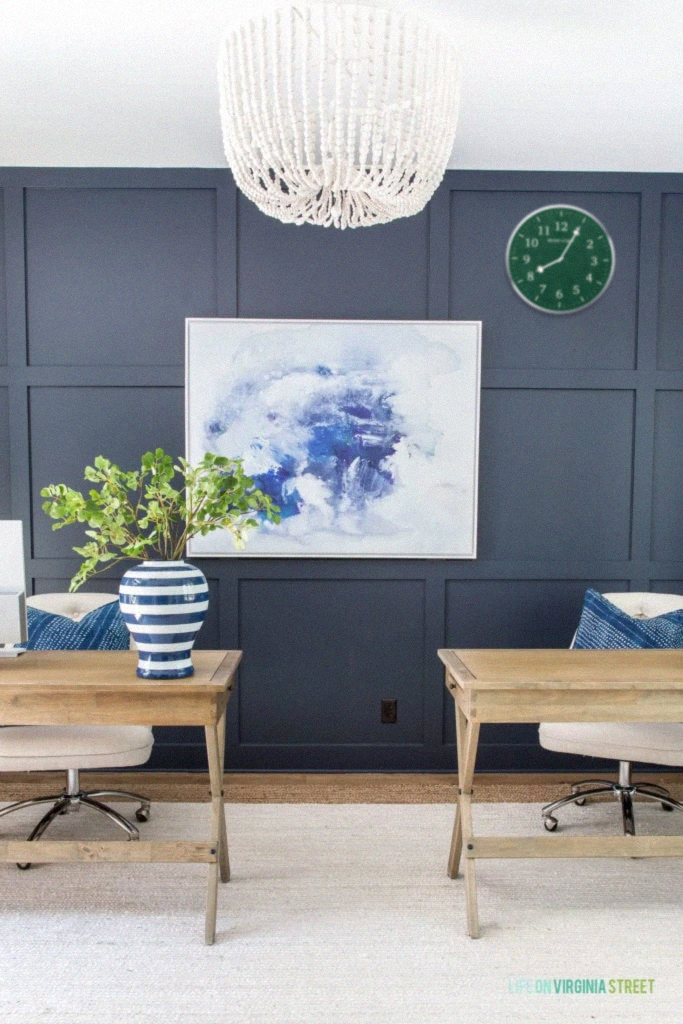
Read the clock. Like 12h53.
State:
8h05
